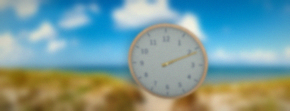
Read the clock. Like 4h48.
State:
2h11
